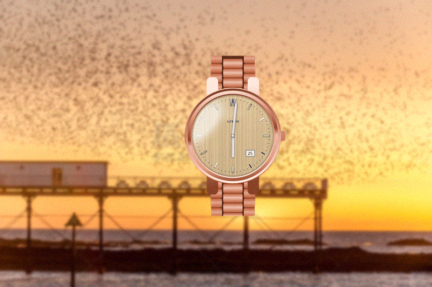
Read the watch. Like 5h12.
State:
6h01
